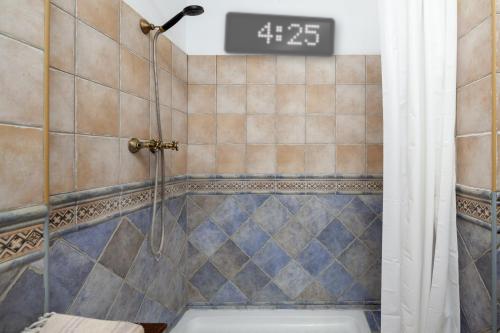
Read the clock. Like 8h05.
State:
4h25
